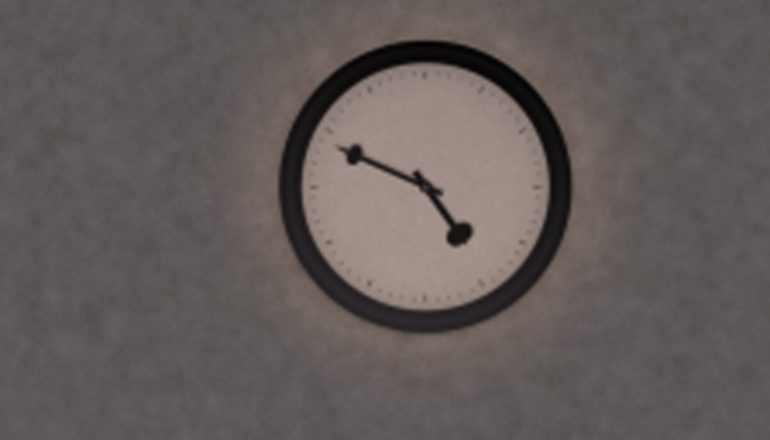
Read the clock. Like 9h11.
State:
4h49
